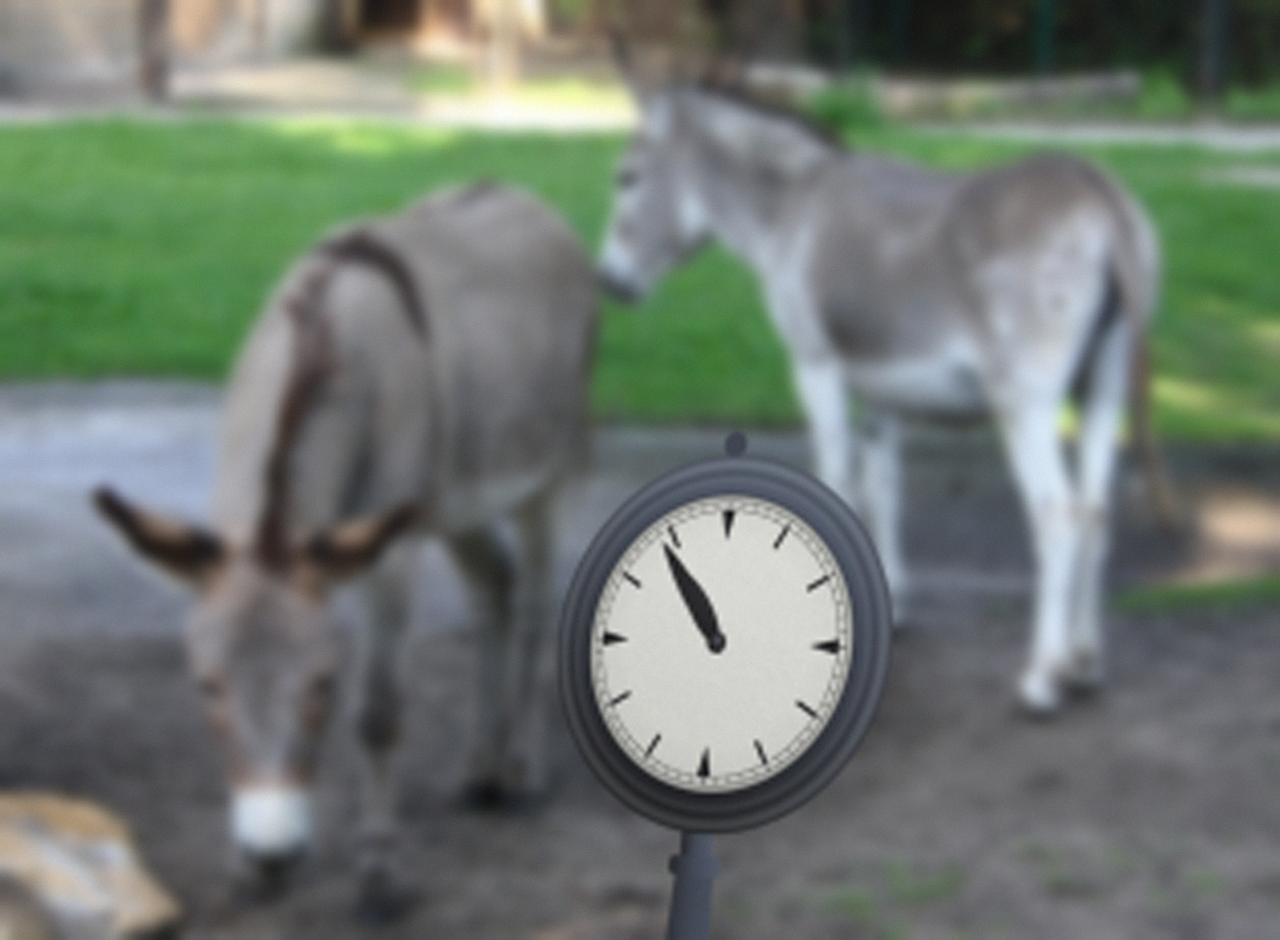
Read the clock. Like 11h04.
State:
10h54
